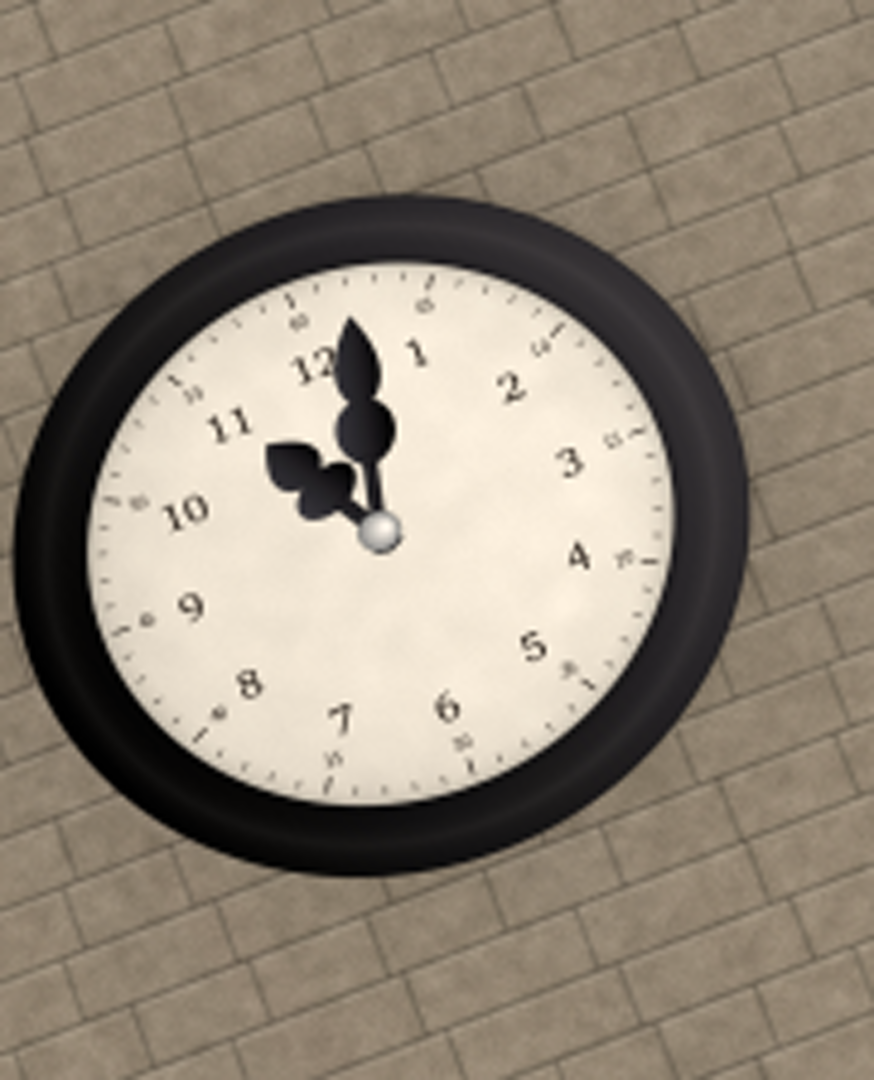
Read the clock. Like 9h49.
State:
11h02
